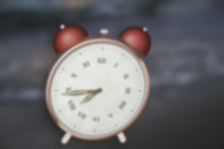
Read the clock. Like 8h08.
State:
7h44
